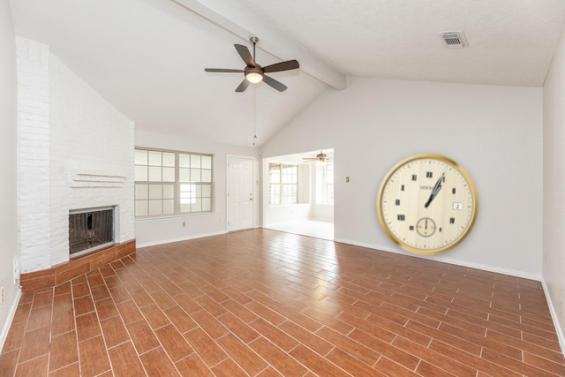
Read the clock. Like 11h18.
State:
1h04
